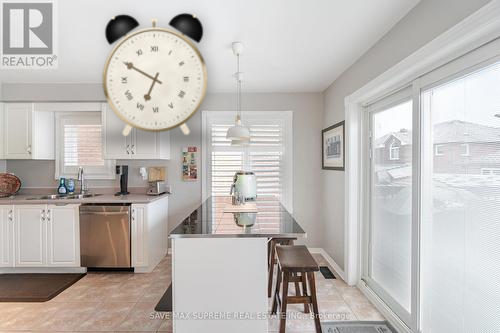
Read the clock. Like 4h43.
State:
6h50
